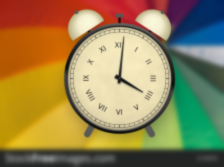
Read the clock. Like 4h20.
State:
4h01
